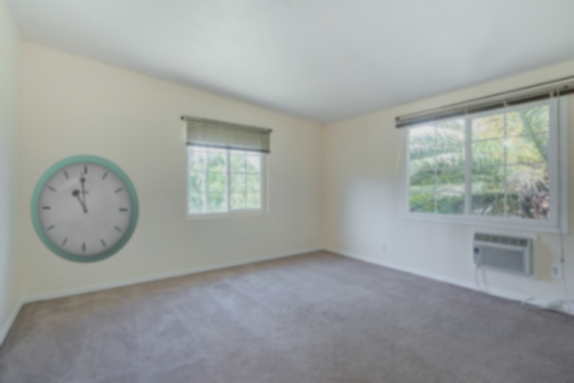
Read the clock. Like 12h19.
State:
10h59
